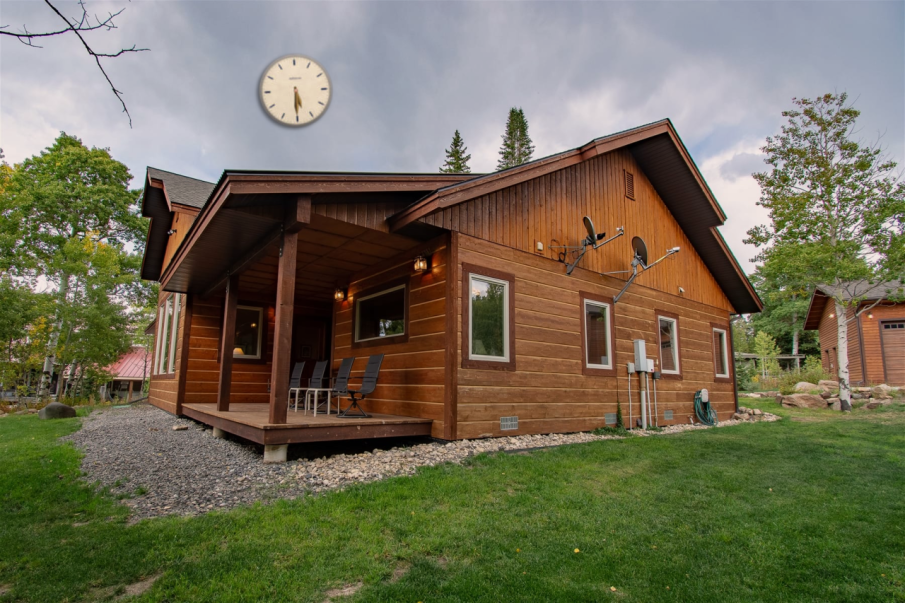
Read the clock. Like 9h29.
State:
5h30
